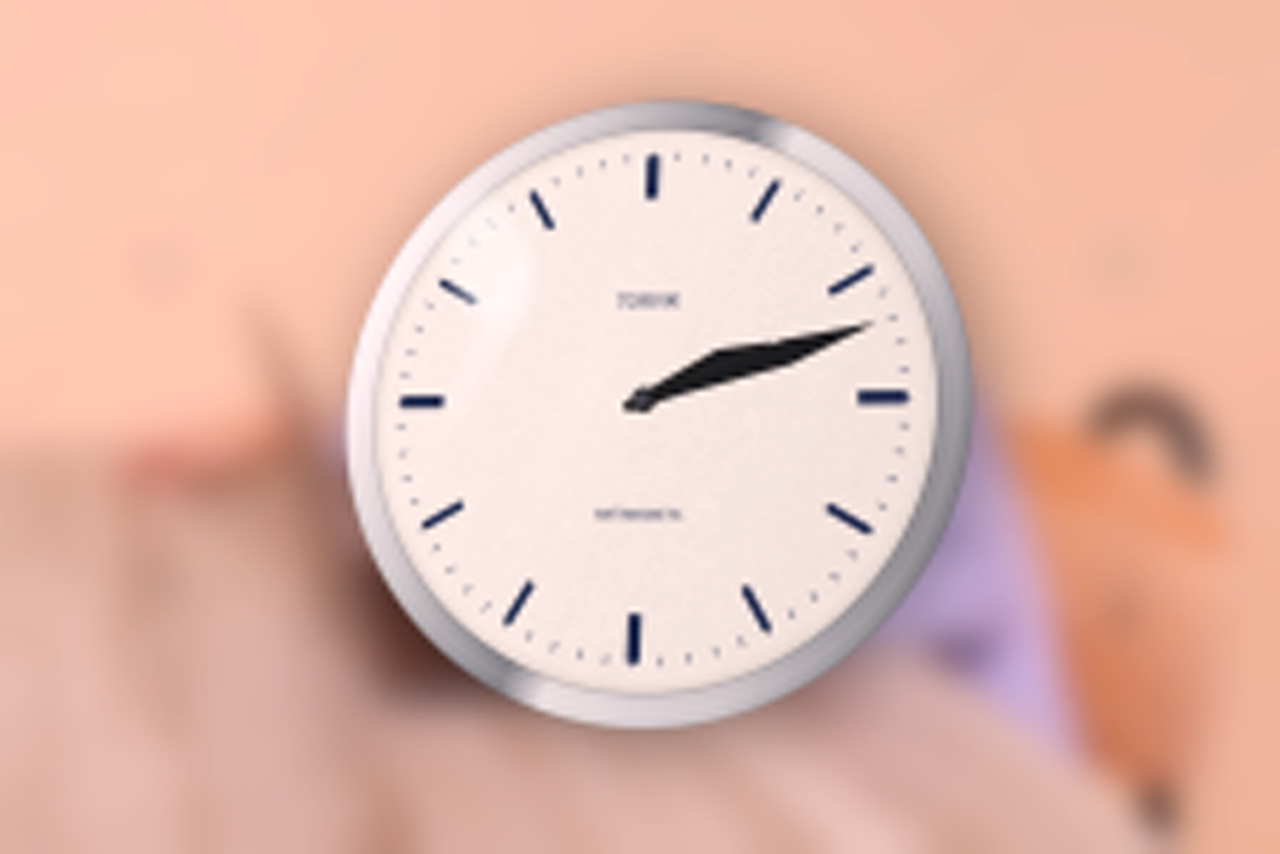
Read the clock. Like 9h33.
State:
2h12
